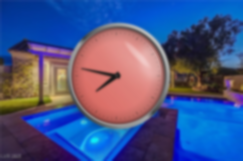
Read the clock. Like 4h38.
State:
7h47
